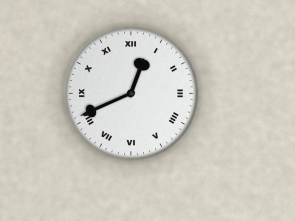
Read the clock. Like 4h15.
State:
12h41
